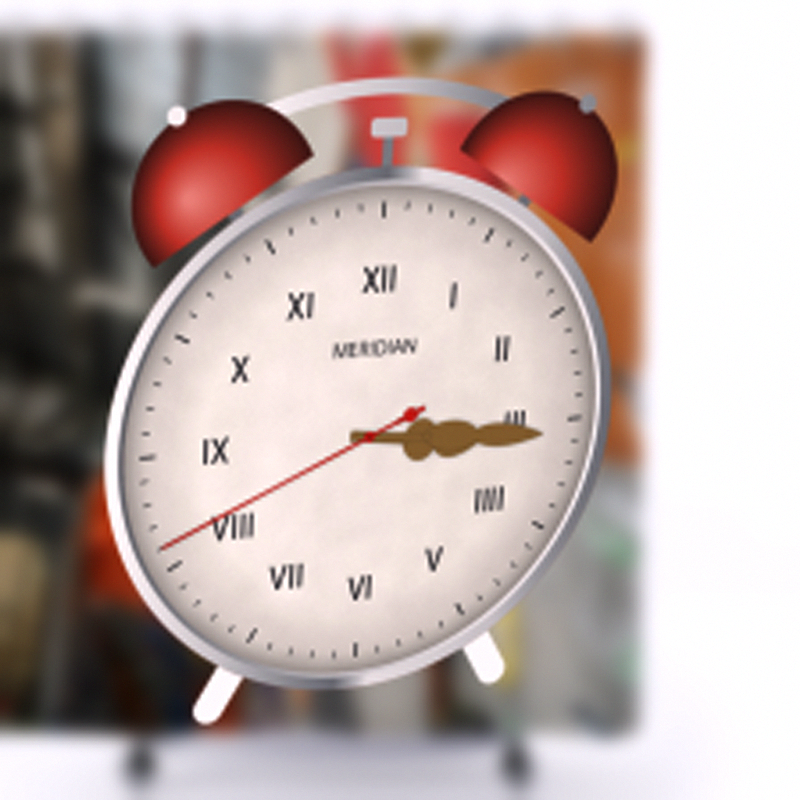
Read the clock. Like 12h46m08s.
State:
3h15m41s
